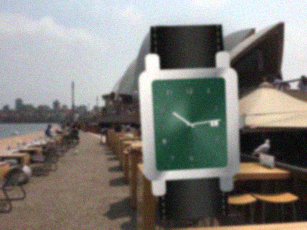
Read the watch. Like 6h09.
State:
10h14
